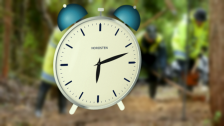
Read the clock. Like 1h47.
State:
6h12
